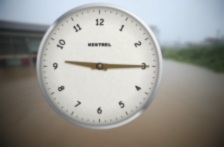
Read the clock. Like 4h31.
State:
9h15
